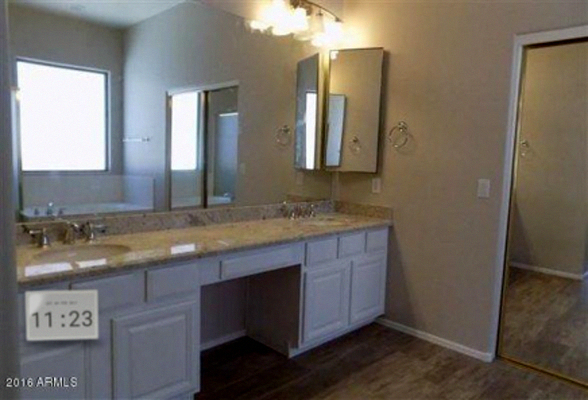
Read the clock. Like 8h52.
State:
11h23
